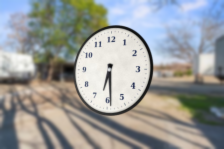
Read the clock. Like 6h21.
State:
6h29
